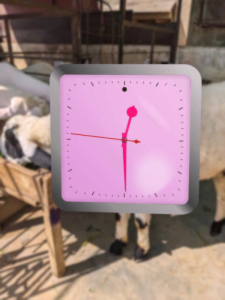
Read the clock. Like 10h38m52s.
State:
12h29m46s
